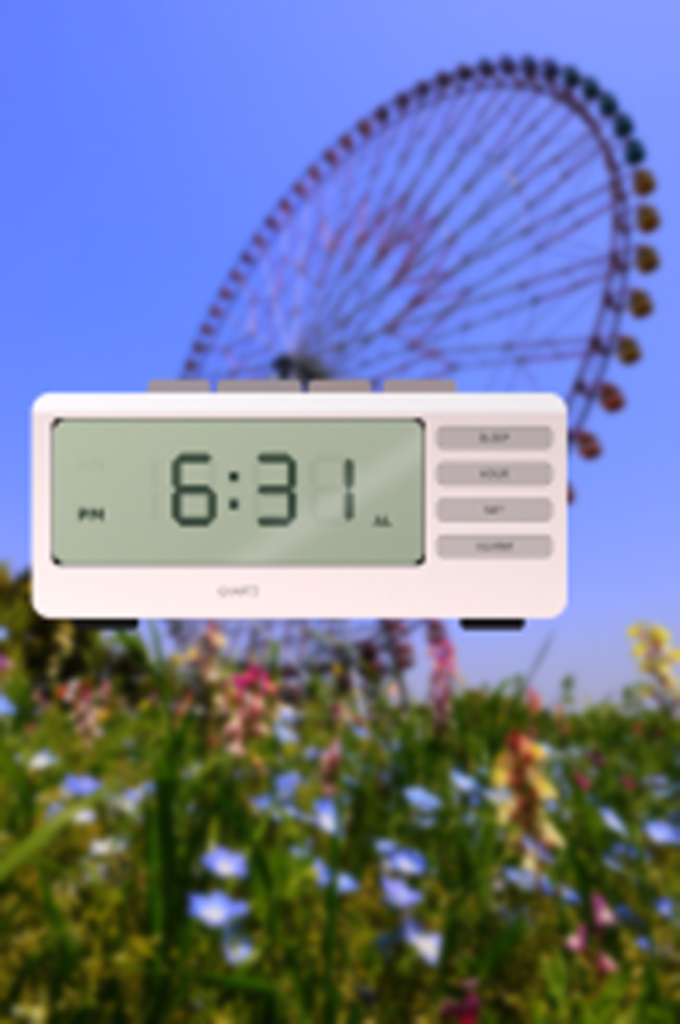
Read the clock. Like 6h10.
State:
6h31
